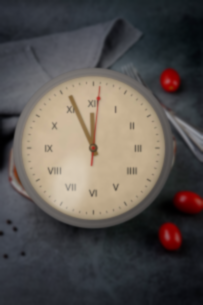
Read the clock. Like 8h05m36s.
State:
11h56m01s
